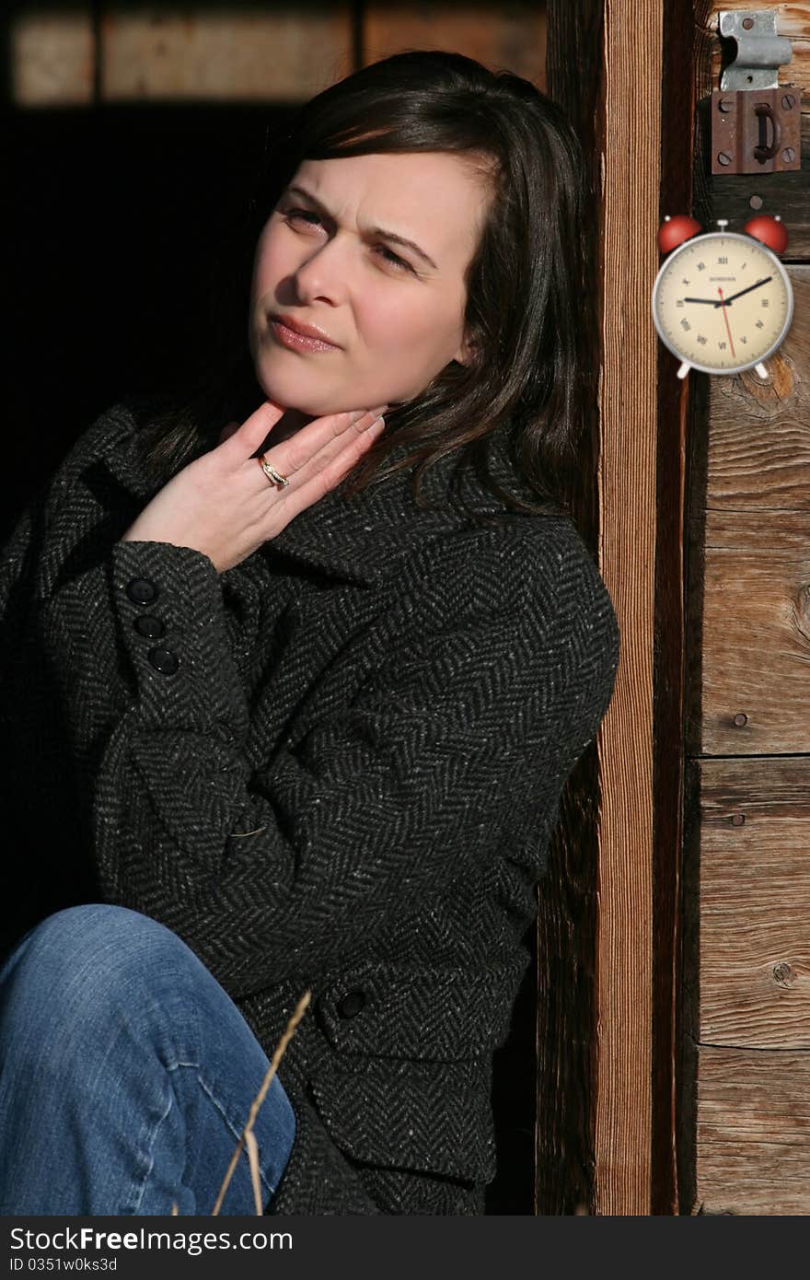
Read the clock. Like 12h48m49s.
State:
9h10m28s
